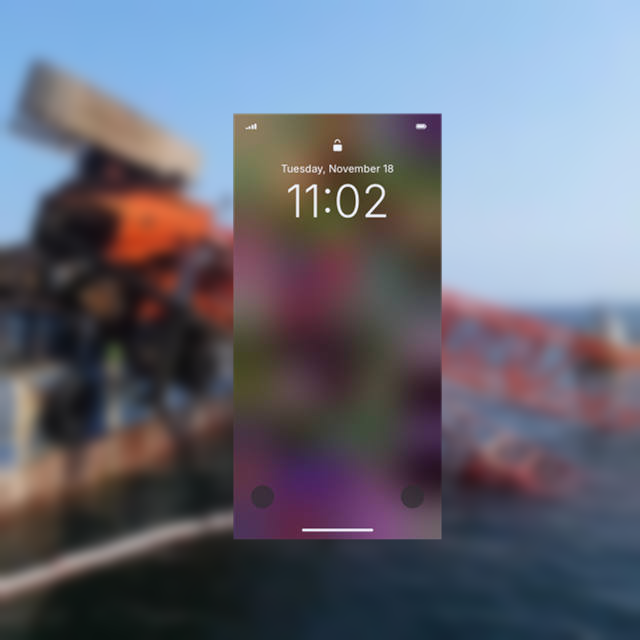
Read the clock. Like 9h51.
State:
11h02
